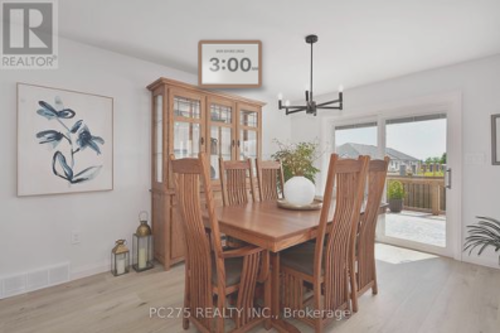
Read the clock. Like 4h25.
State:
3h00
